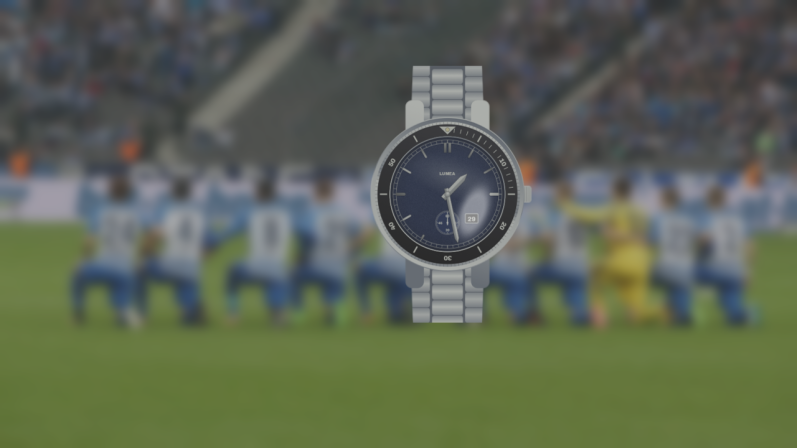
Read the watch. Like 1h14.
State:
1h28
